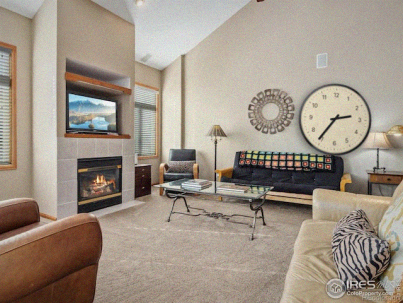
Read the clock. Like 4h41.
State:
2h36
